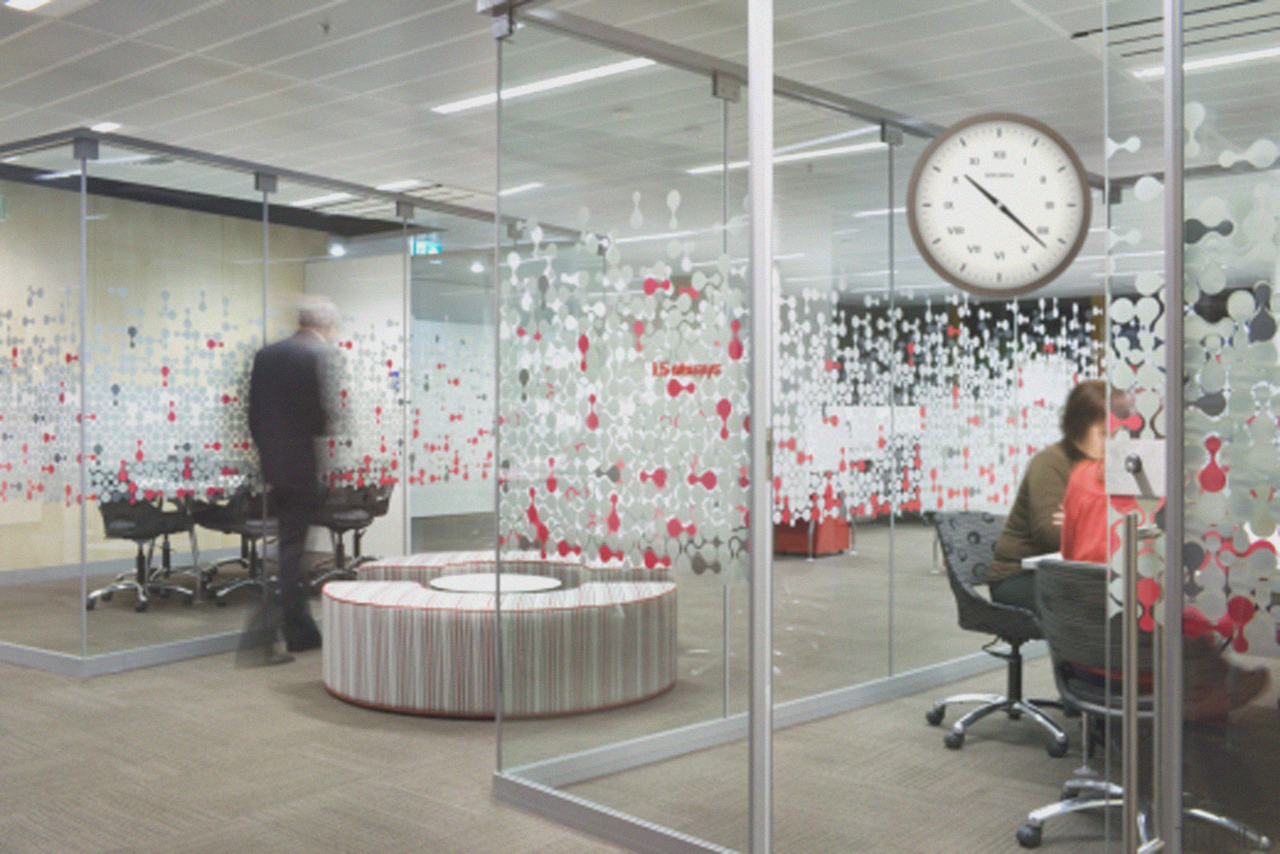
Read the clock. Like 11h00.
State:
10h22
